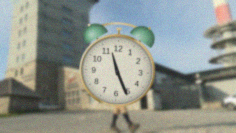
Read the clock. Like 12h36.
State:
11h26
